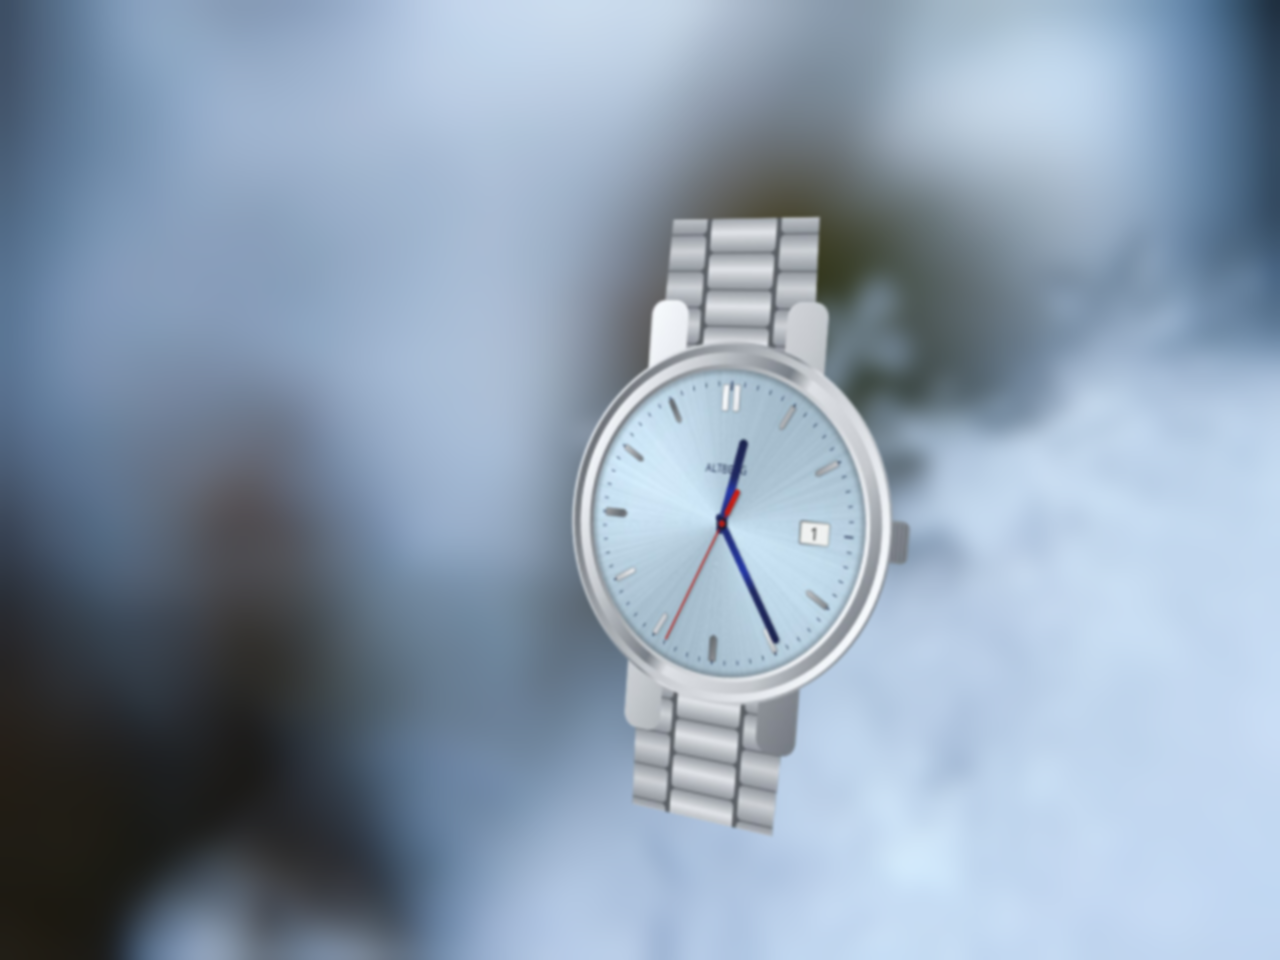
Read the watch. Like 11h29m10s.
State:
12h24m34s
